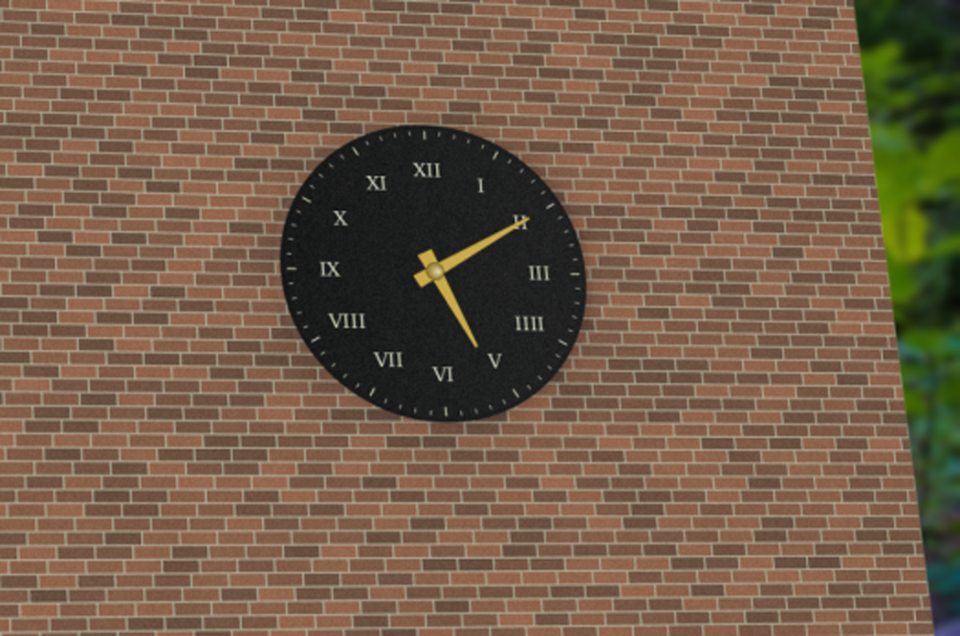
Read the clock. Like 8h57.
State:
5h10
